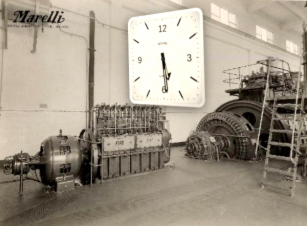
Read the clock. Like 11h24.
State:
5h29
